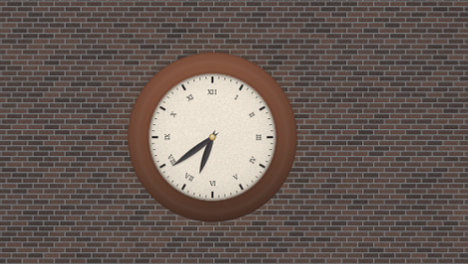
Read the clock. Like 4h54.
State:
6h39
